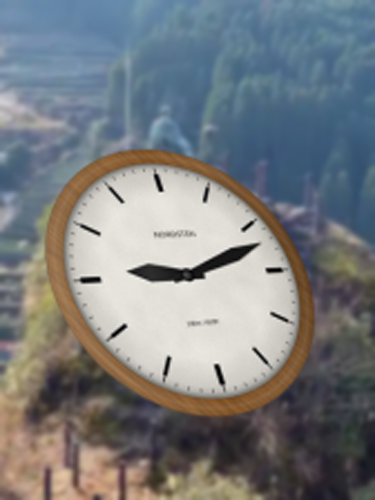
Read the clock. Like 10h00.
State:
9h12
